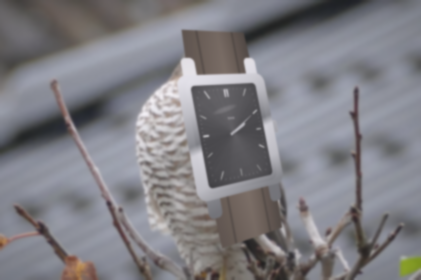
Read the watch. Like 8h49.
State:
2h10
